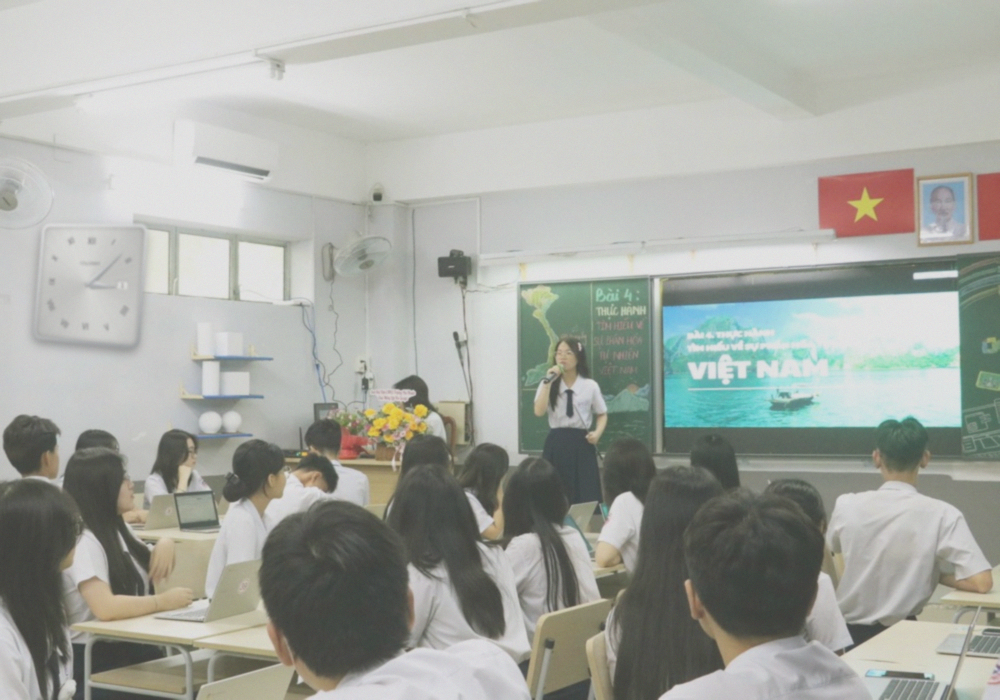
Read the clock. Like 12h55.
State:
3h08
